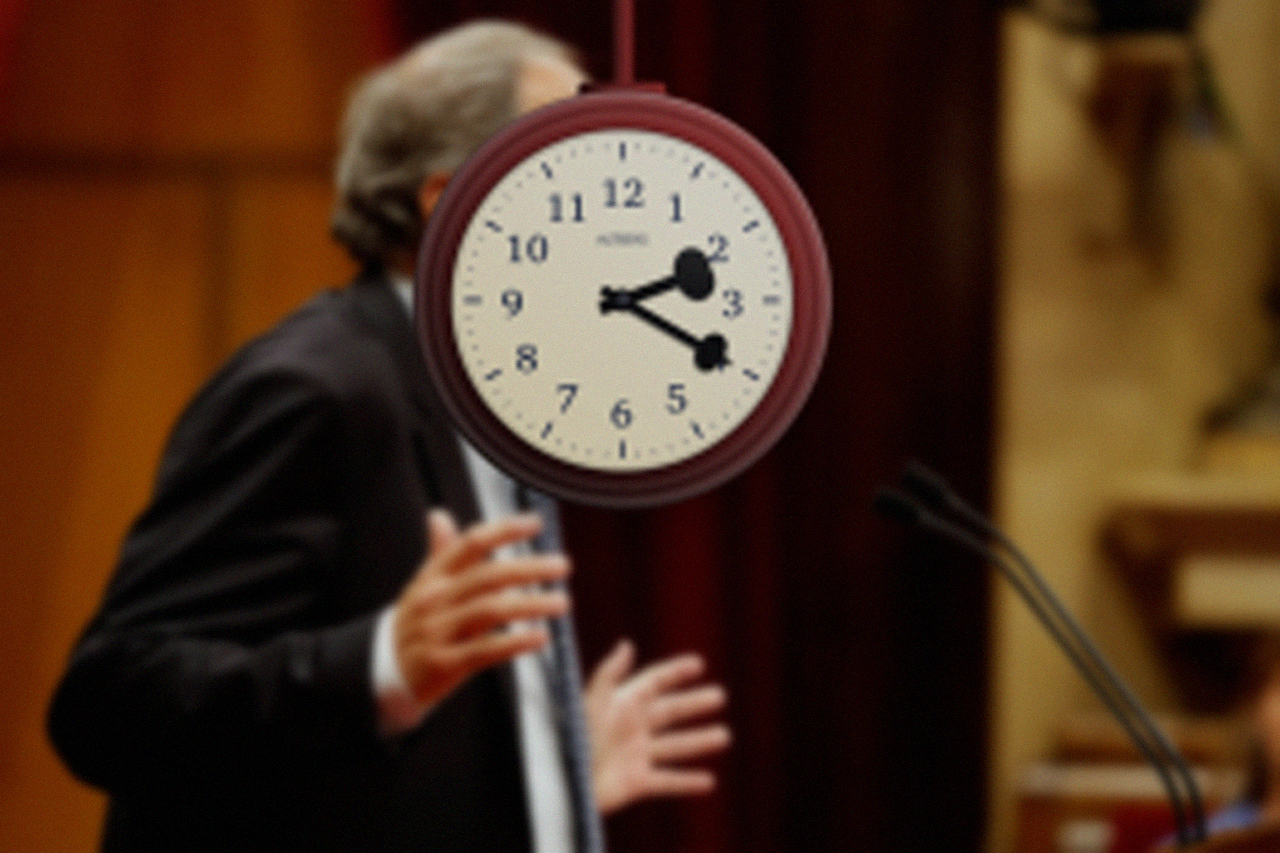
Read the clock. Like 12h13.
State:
2h20
